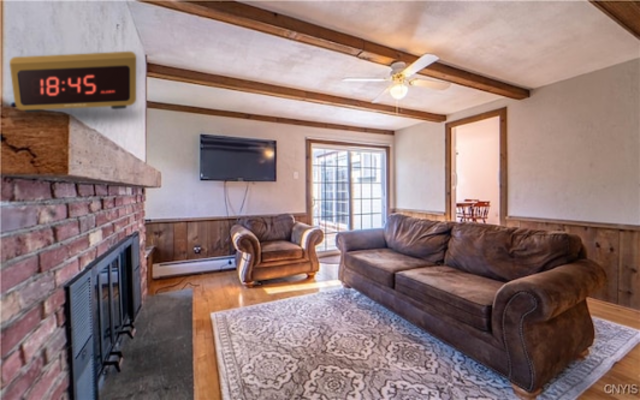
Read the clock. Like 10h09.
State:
18h45
